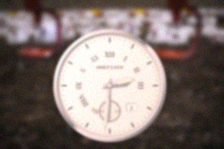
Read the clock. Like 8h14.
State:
2h31
